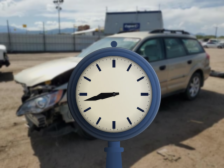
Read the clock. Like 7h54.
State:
8h43
